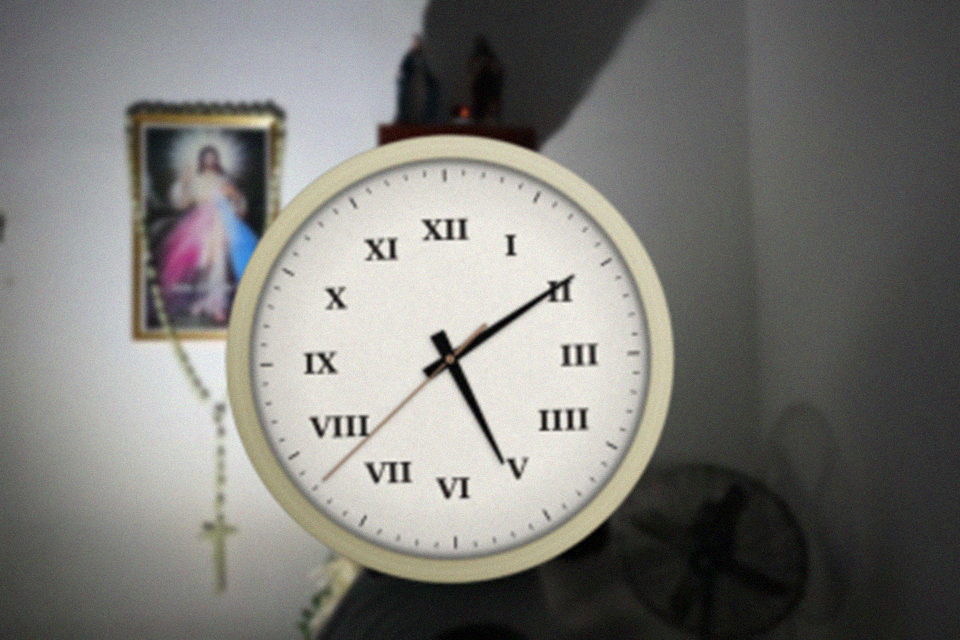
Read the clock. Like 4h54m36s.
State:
5h09m38s
